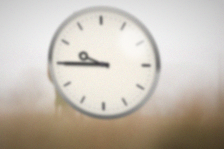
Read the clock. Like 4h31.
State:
9h45
